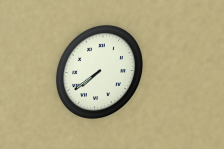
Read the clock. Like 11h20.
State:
7h39
